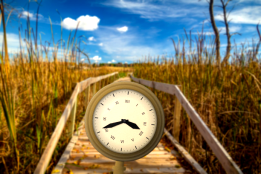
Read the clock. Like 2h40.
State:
3h41
